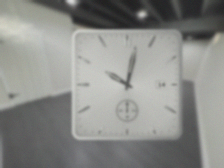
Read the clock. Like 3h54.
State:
10h02
